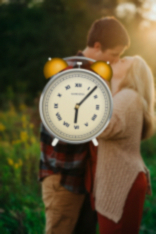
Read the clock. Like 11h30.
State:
6h07
